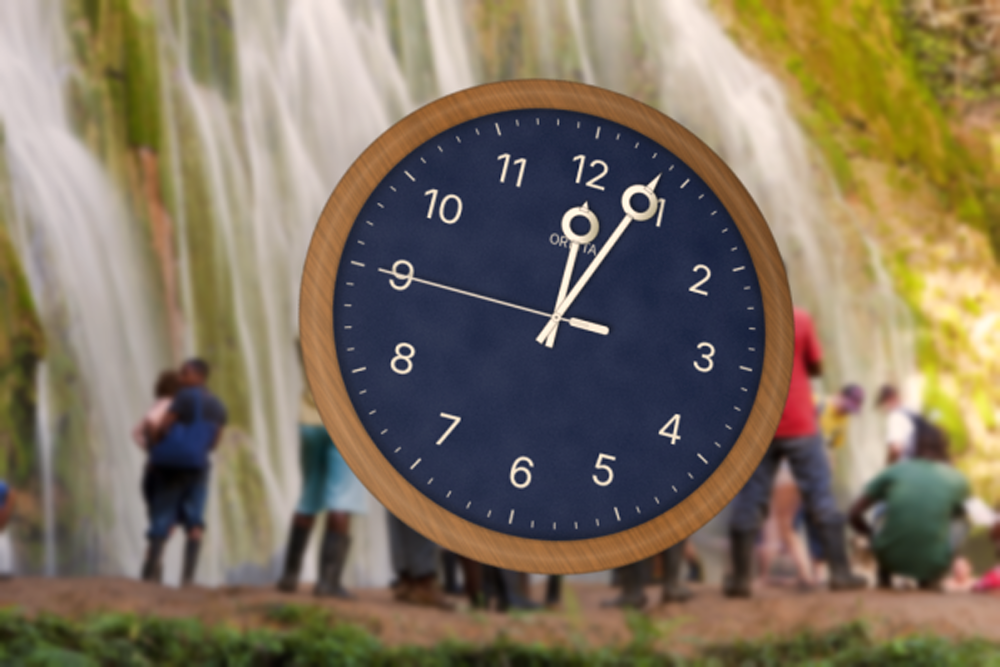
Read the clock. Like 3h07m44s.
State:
12h03m45s
